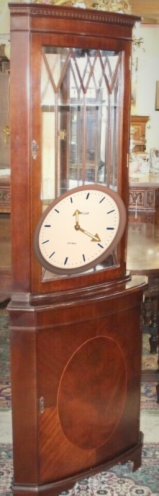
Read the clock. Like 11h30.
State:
11h19
